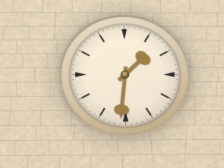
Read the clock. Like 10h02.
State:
1h31
